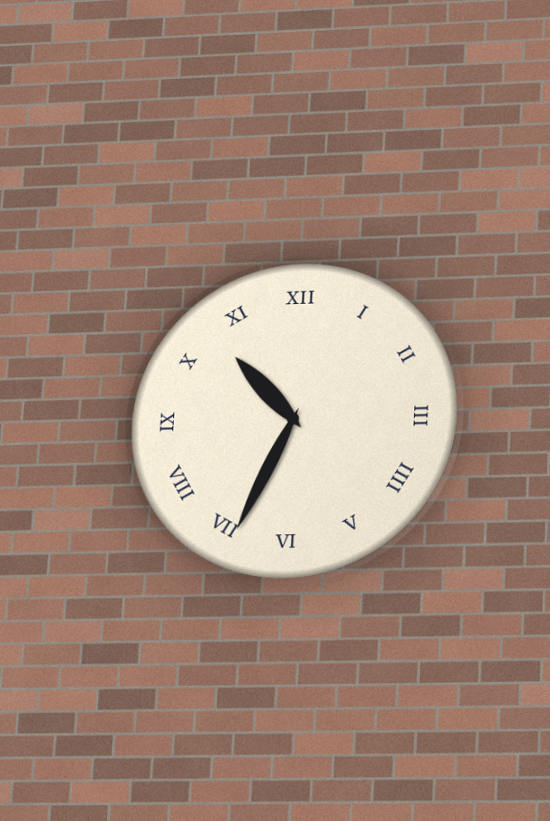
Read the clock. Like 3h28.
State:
10h34
